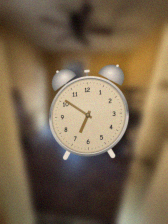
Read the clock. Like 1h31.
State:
6h51
